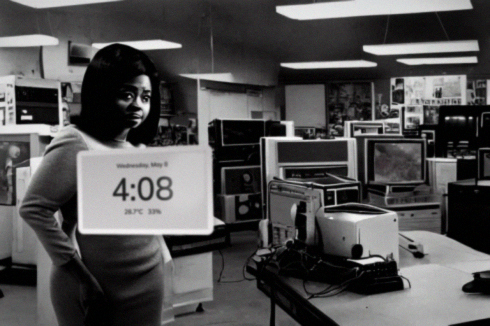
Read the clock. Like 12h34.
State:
4h08
